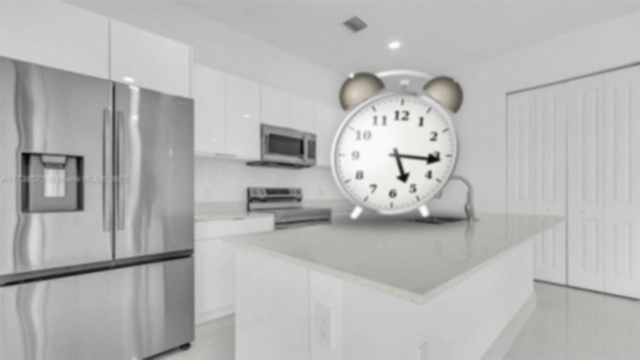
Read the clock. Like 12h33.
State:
5h16
